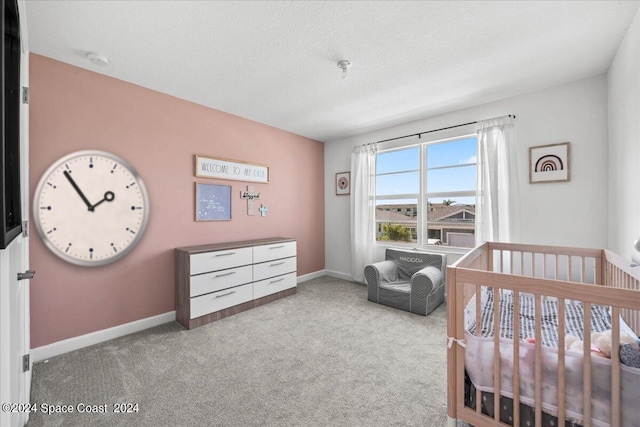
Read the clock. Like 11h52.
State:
1h54
